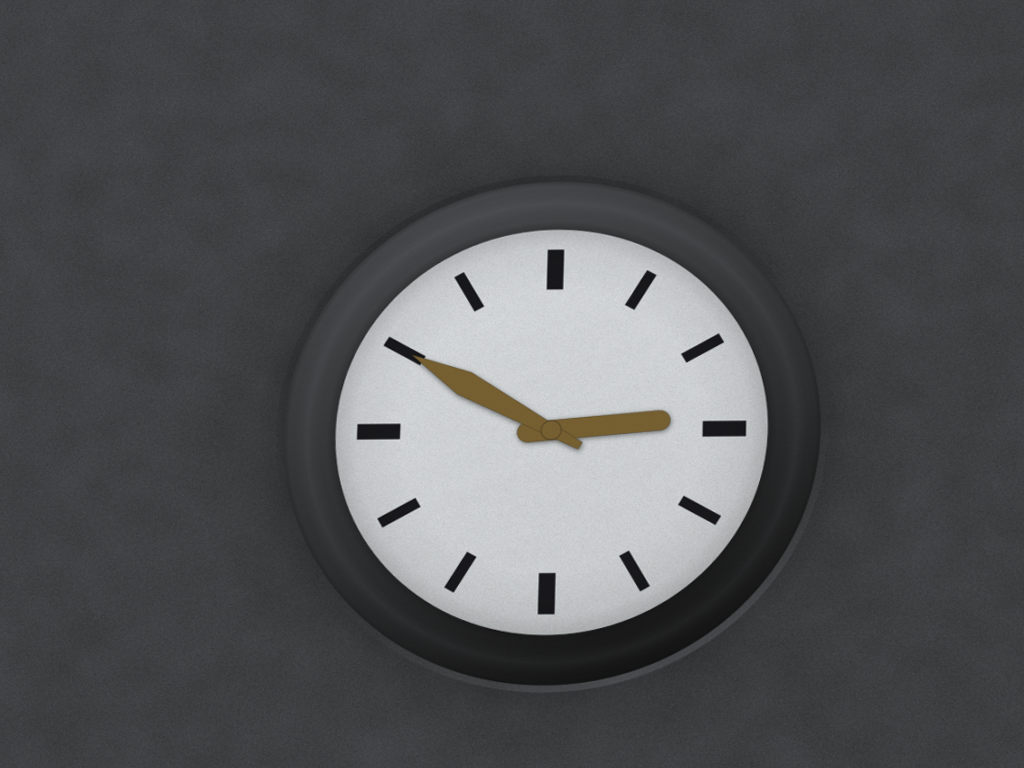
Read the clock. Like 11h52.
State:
2h50
